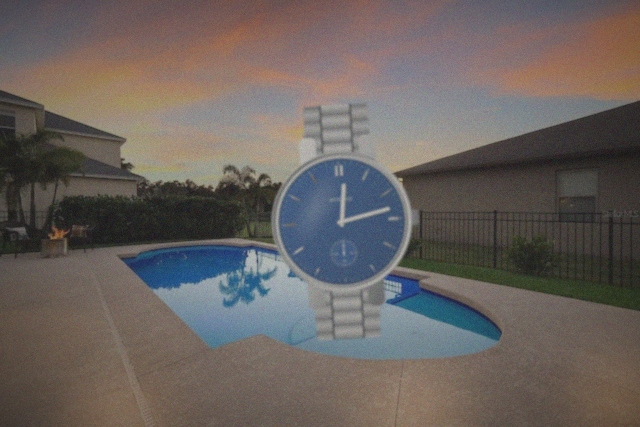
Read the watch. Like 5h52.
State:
12h13
